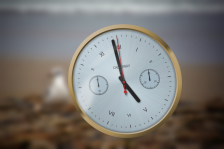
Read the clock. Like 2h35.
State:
4h59
